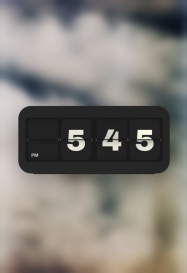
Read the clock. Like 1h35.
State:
5h45
